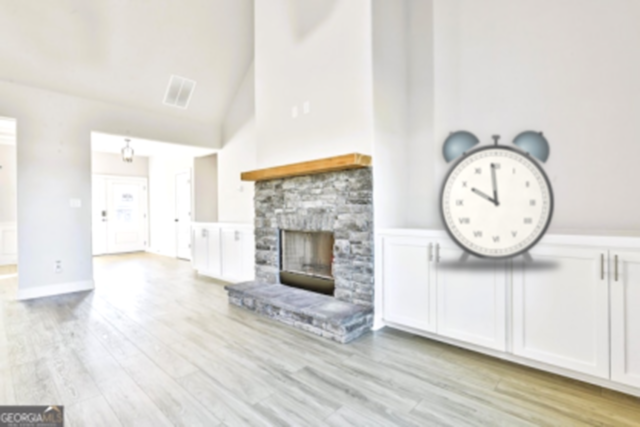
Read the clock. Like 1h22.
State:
9h59
